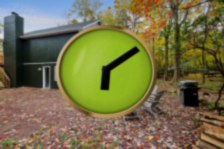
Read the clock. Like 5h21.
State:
6h09
